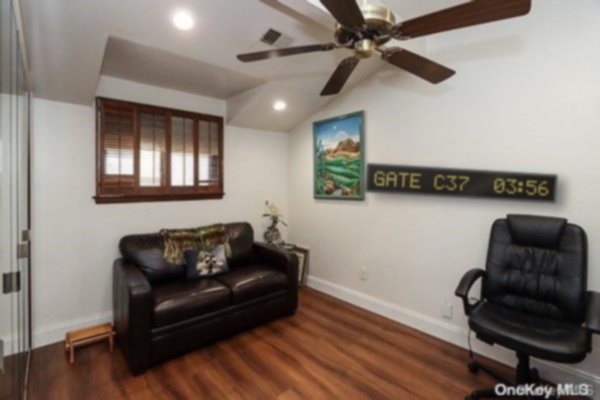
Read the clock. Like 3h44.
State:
3h56
